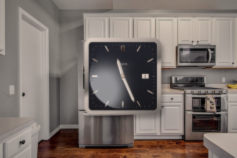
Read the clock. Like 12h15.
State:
11h26
